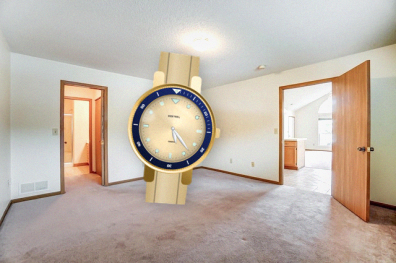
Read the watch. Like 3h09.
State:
5h23
